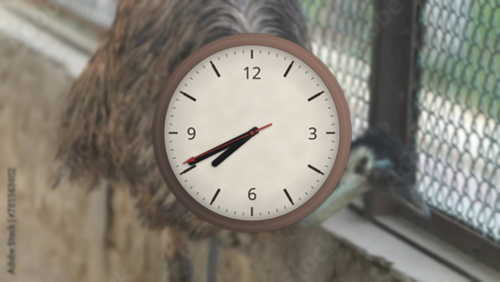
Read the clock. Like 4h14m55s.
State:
7h40m41s
